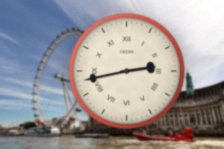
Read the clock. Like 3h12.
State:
2h43
